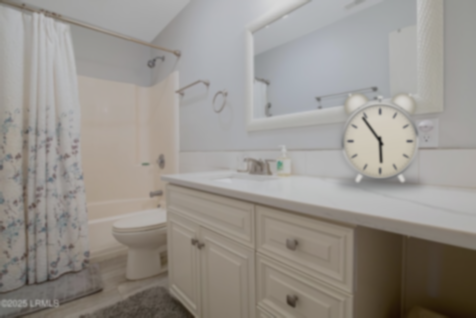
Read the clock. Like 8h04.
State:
5h54
